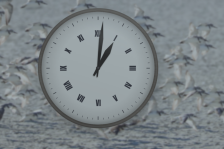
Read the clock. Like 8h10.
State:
1h01
